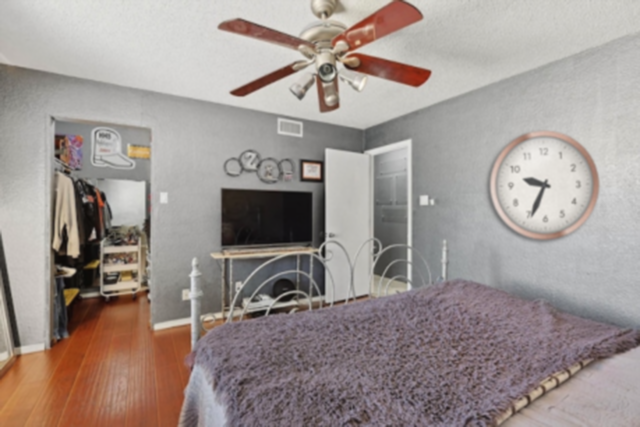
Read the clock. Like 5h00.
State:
9h34
